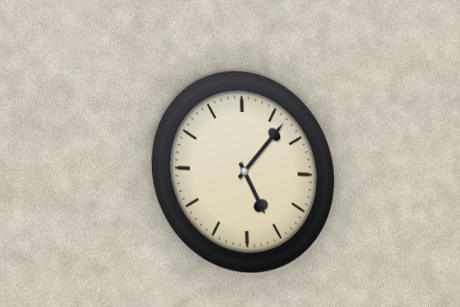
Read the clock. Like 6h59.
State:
5h07
